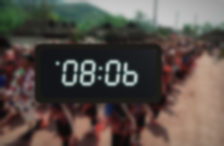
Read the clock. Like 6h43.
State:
8h06
